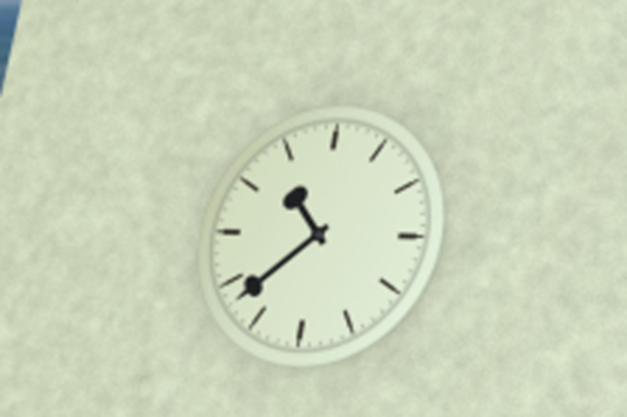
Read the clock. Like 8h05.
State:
10h38
